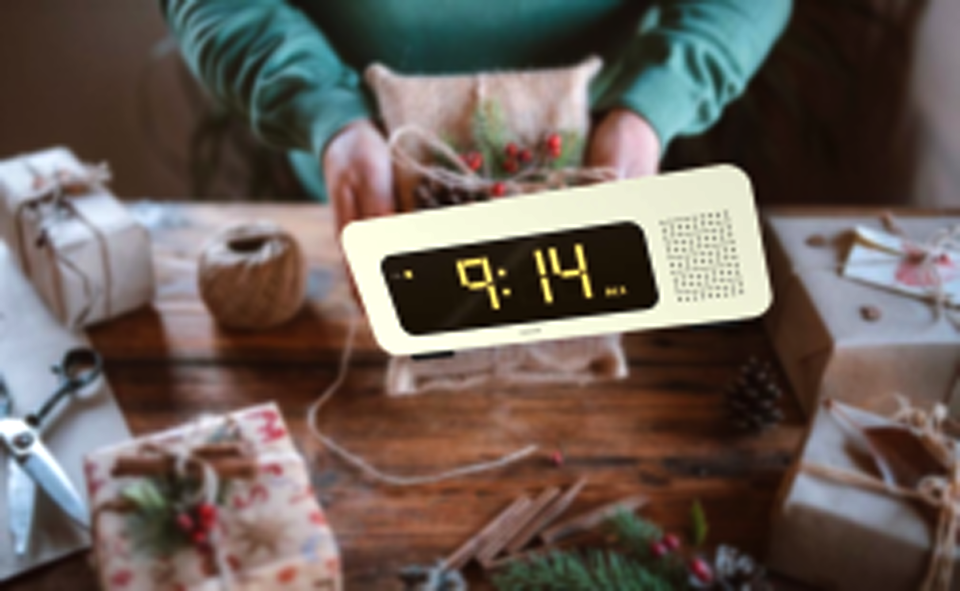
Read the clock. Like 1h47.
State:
9h14
